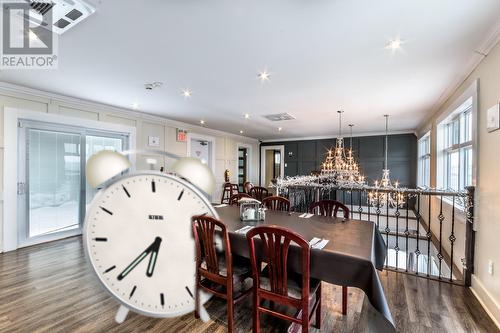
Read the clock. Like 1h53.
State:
6h38
